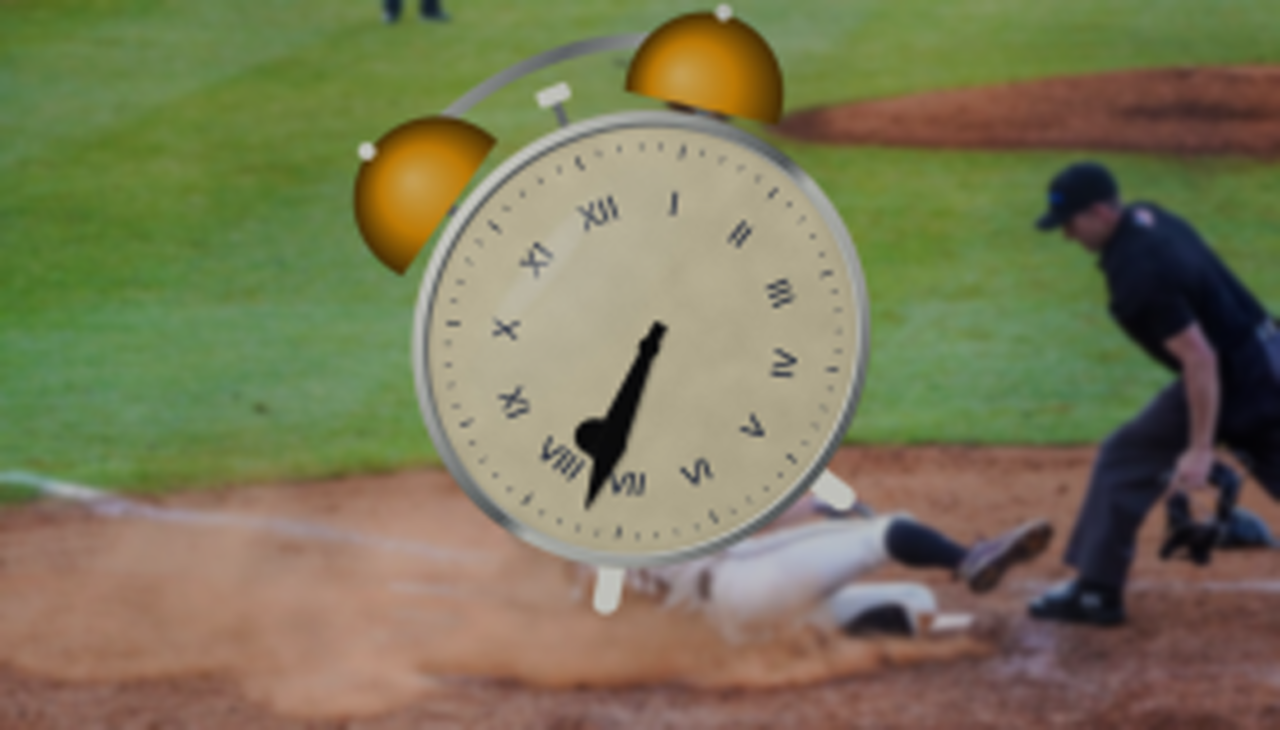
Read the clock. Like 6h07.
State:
7h37
